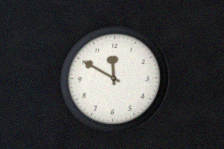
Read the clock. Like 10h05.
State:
11h50
